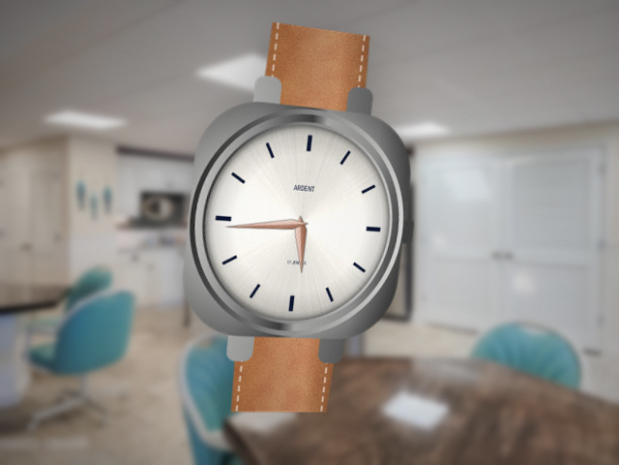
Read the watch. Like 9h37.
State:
5h44
